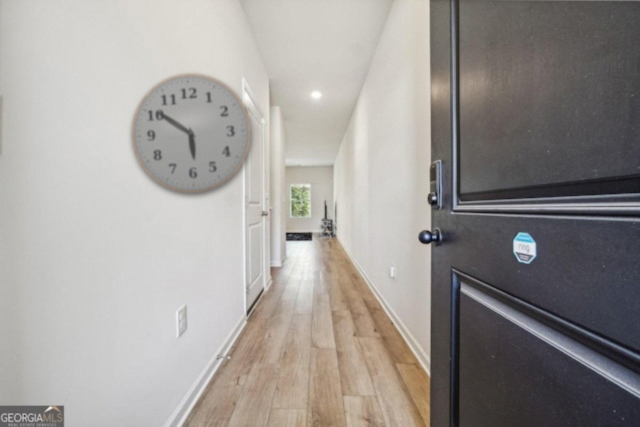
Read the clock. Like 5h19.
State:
5h51
